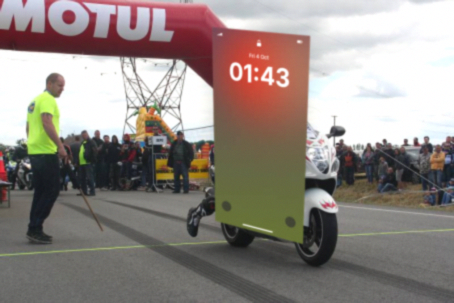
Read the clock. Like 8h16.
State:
1h43
